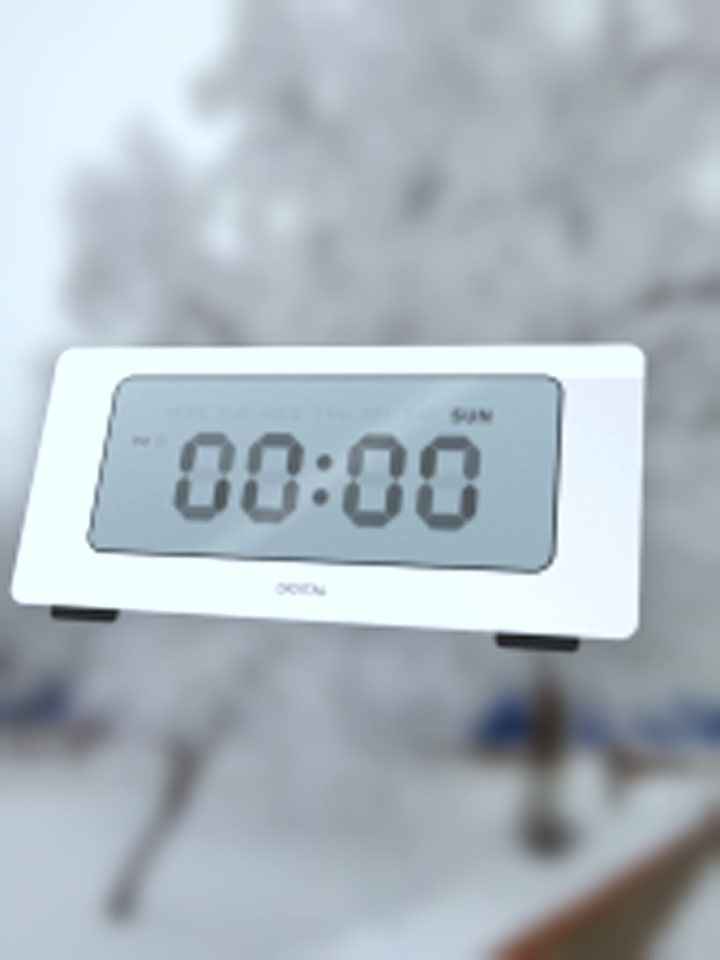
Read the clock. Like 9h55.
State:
0h00
